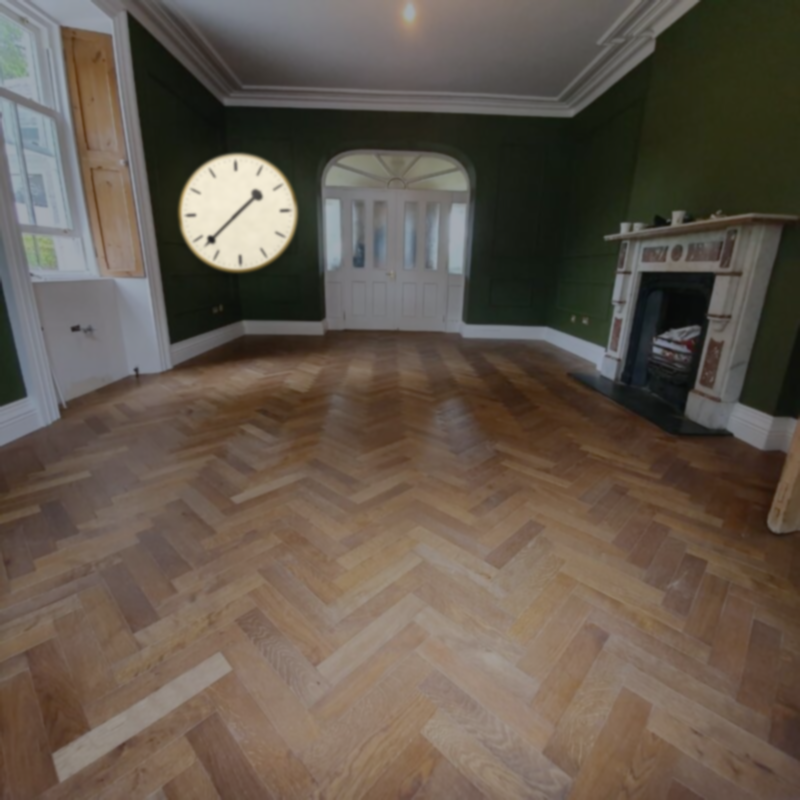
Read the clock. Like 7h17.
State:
1h38
